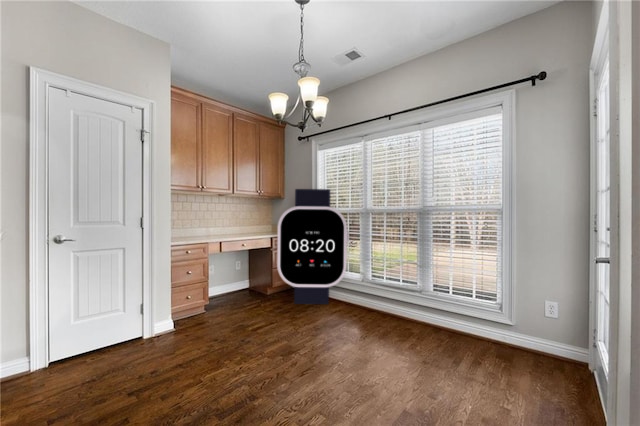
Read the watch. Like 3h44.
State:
8h20
